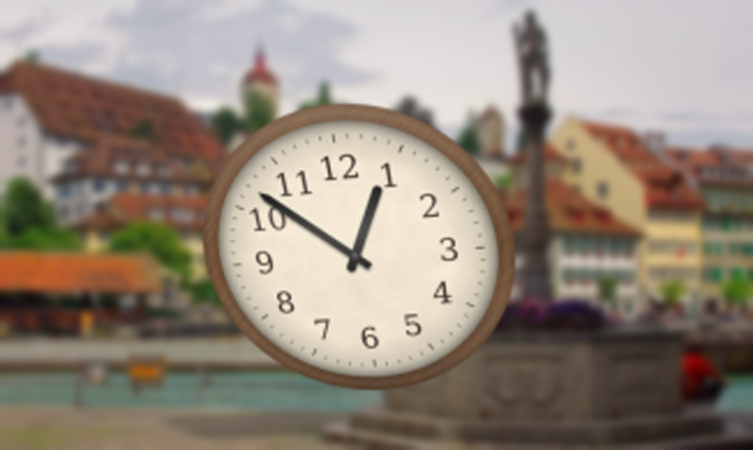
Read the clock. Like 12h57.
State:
12h52
